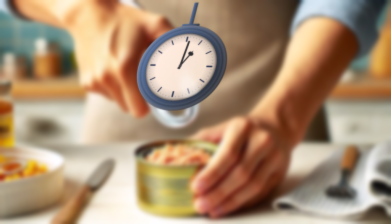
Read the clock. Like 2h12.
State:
1h01
